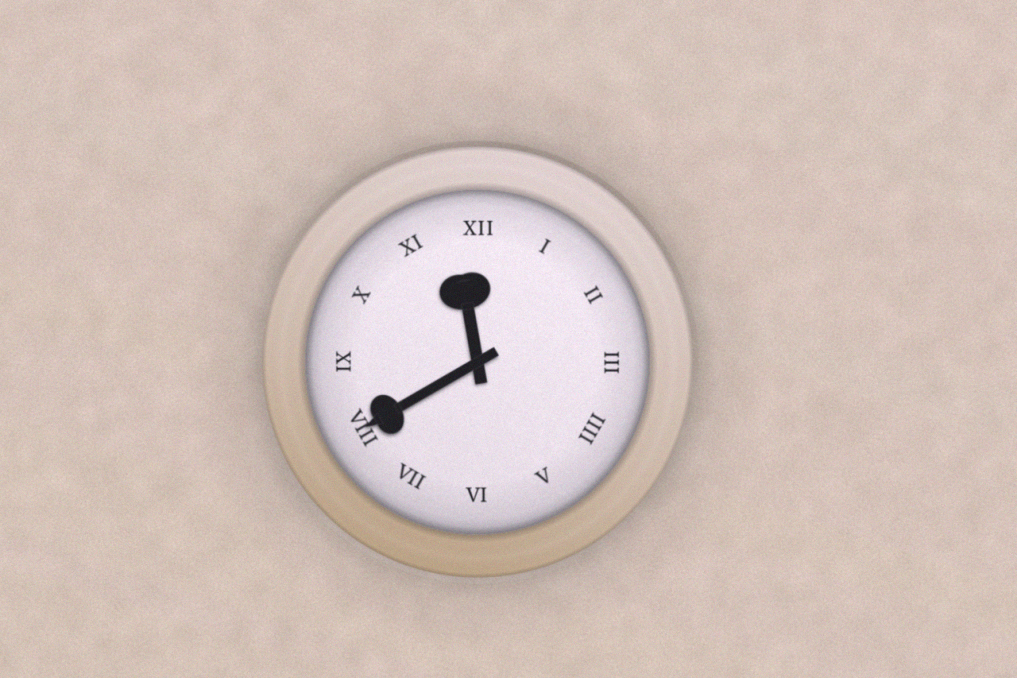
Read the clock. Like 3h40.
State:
11h40
